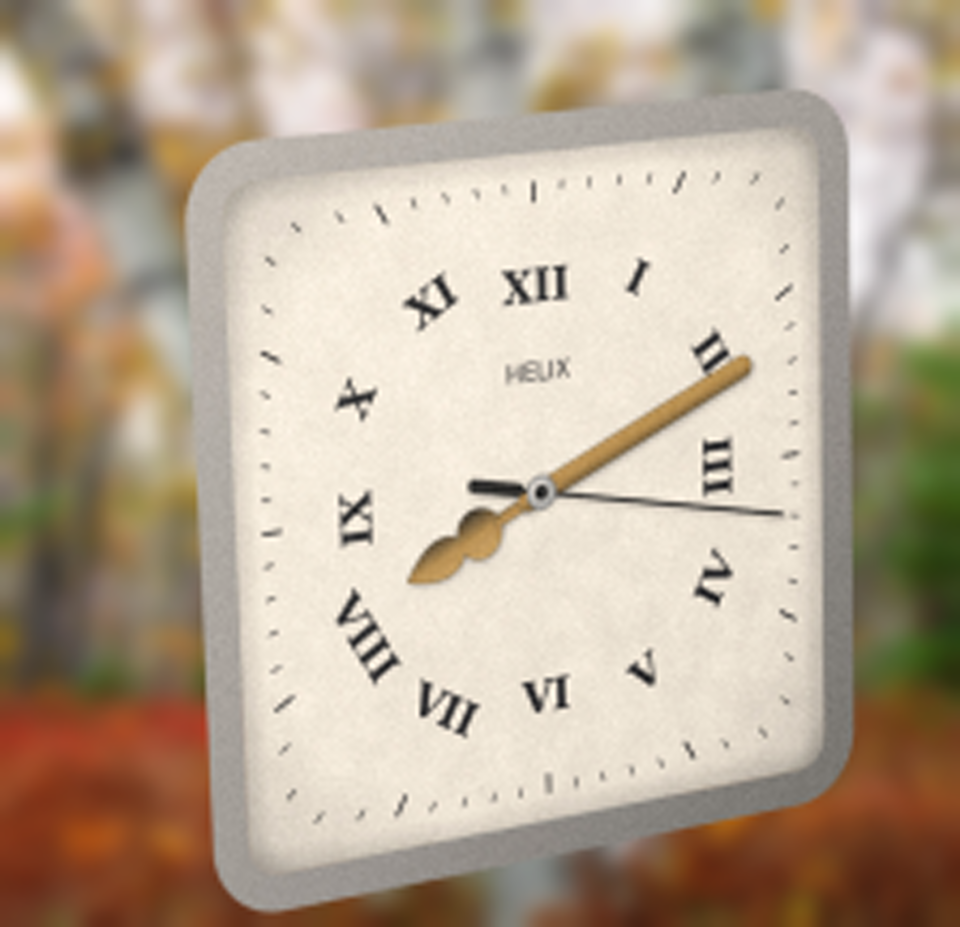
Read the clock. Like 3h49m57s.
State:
8h11m17s
